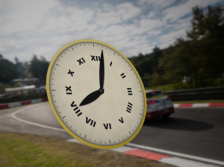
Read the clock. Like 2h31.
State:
8h02
